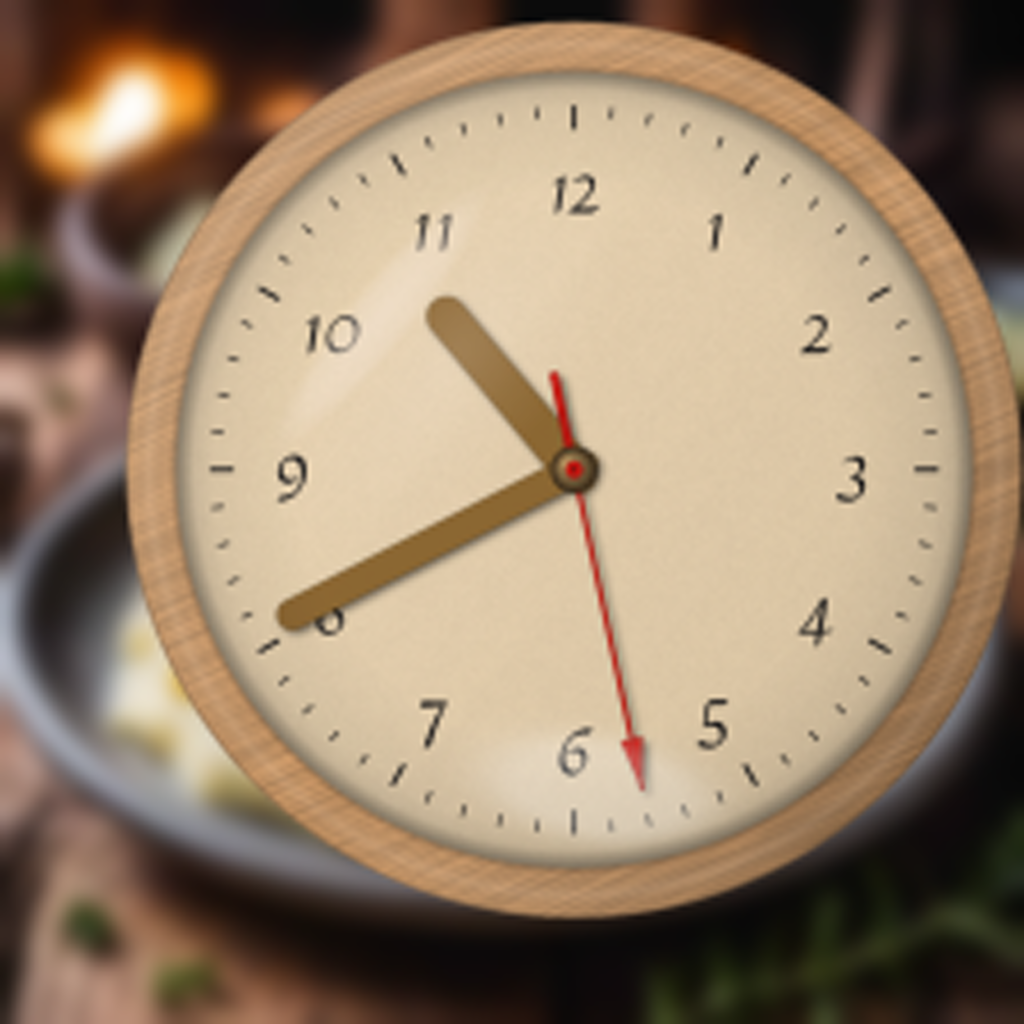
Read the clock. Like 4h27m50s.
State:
10h40m28s
